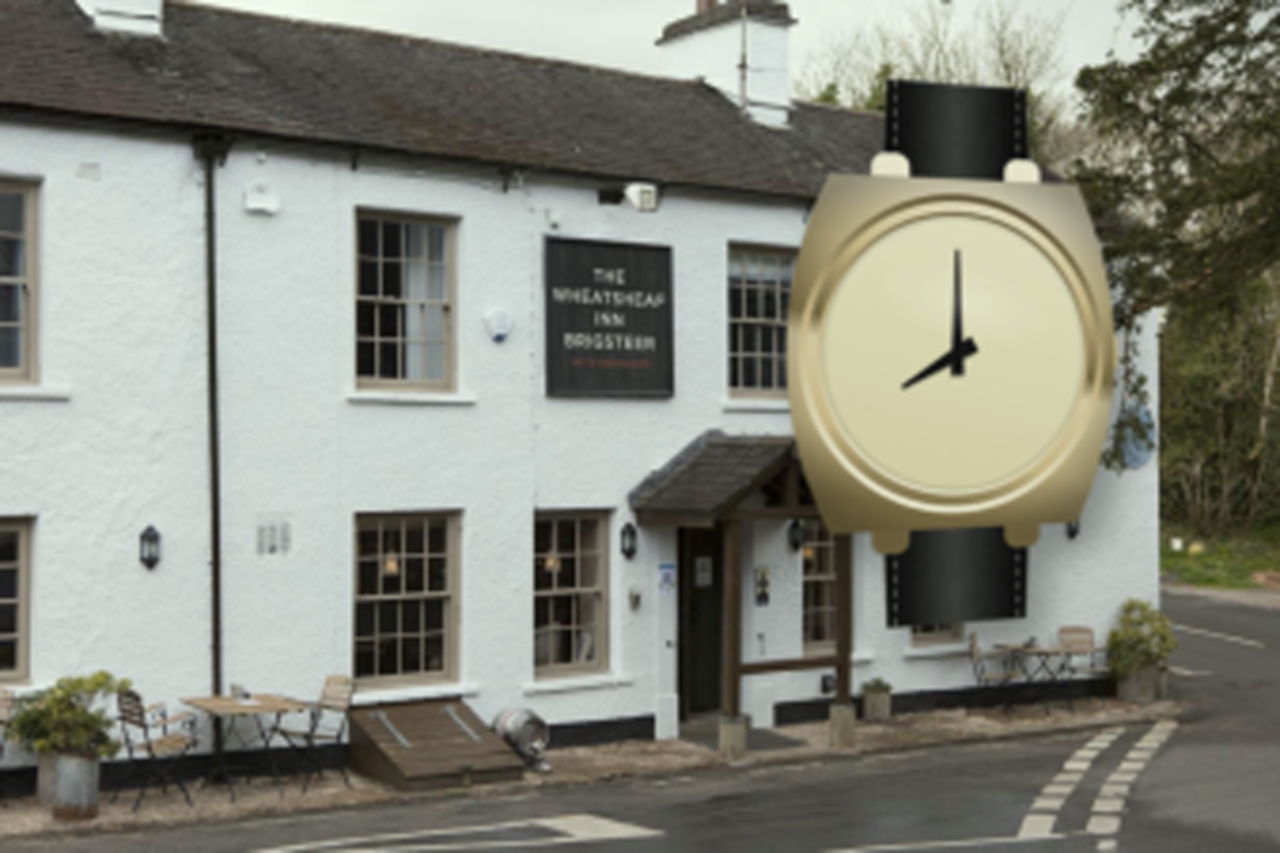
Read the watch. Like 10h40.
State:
8h00
